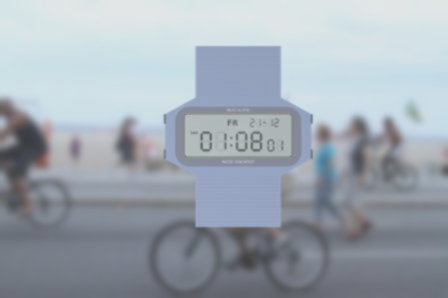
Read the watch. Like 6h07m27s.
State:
1h08m01s
